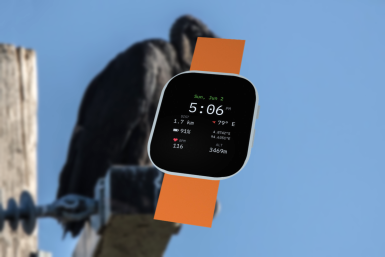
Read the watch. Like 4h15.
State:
5h06
